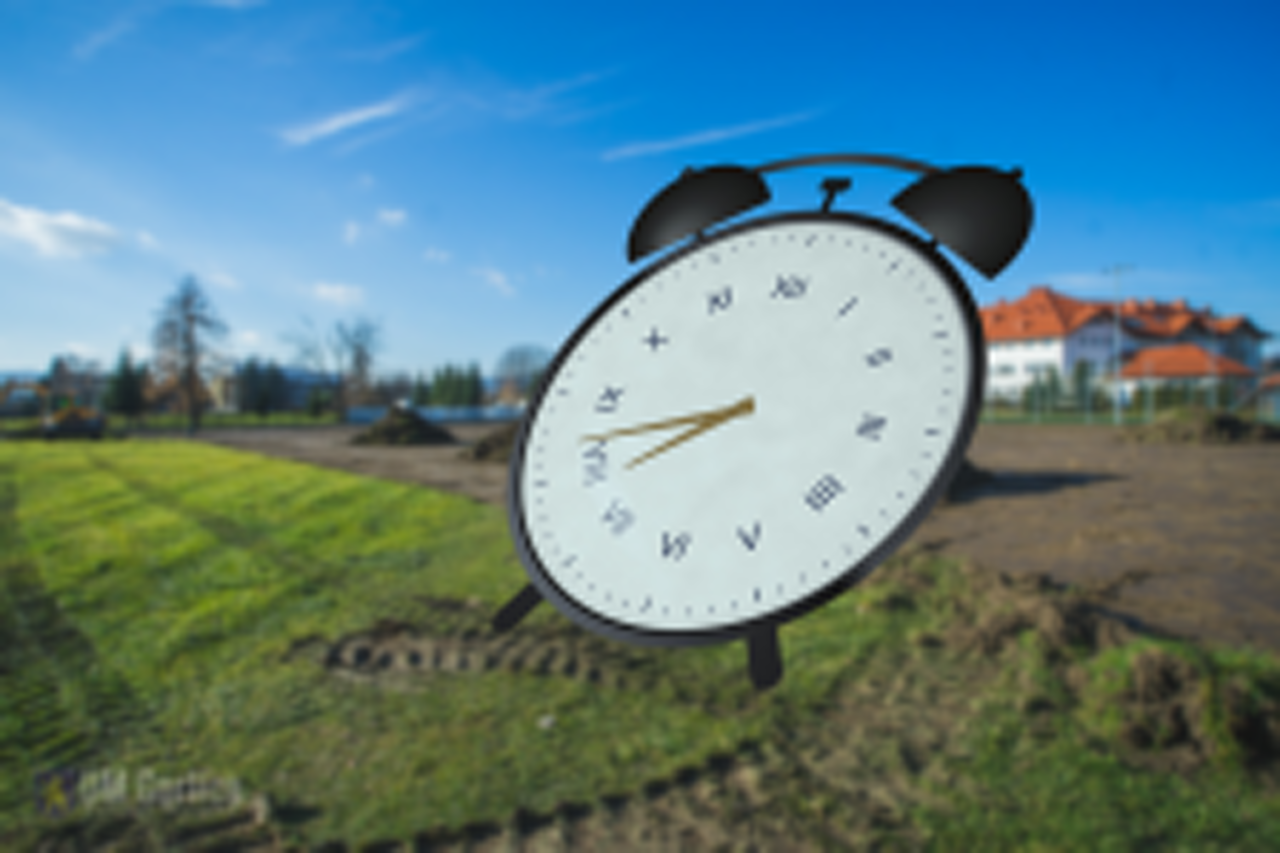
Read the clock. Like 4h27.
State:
7h42
